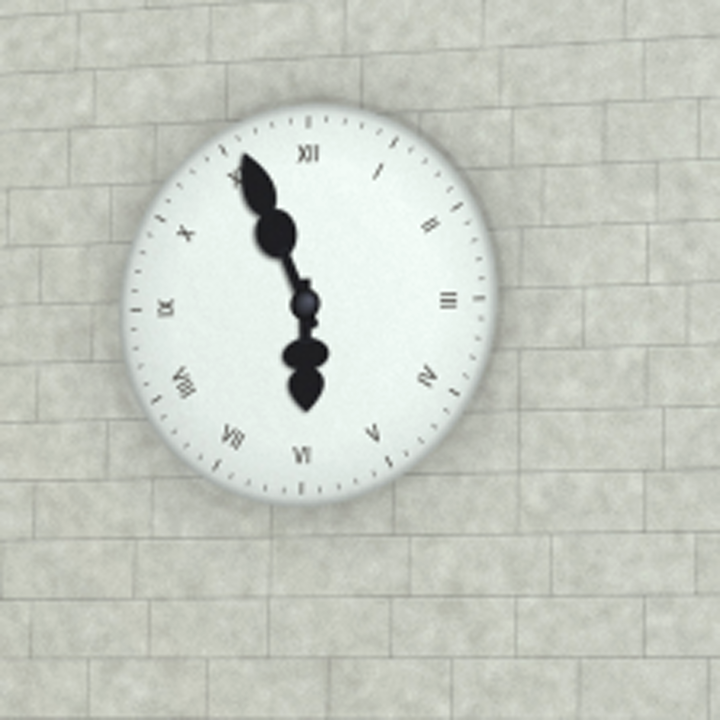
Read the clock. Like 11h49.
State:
5h56
